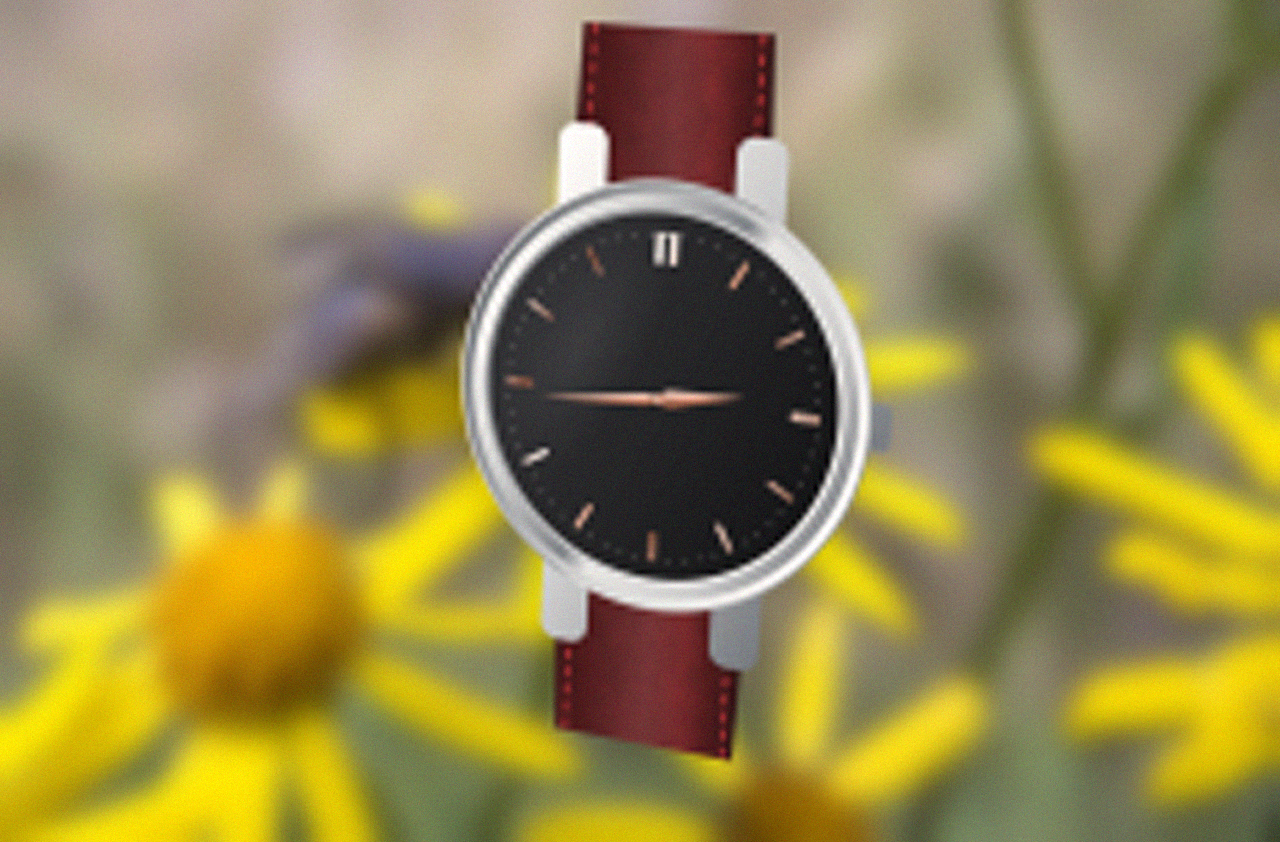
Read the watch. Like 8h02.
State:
2h44
